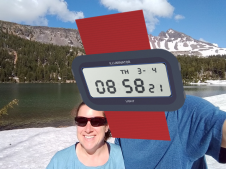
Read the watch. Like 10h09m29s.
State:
8h58m21s
